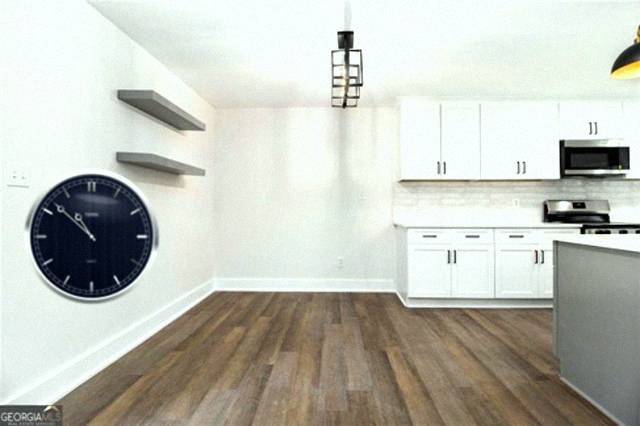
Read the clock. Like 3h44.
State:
10h52
